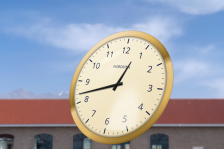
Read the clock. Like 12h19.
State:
12h42
